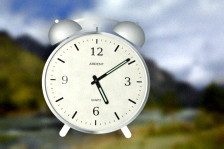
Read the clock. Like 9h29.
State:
5h09
